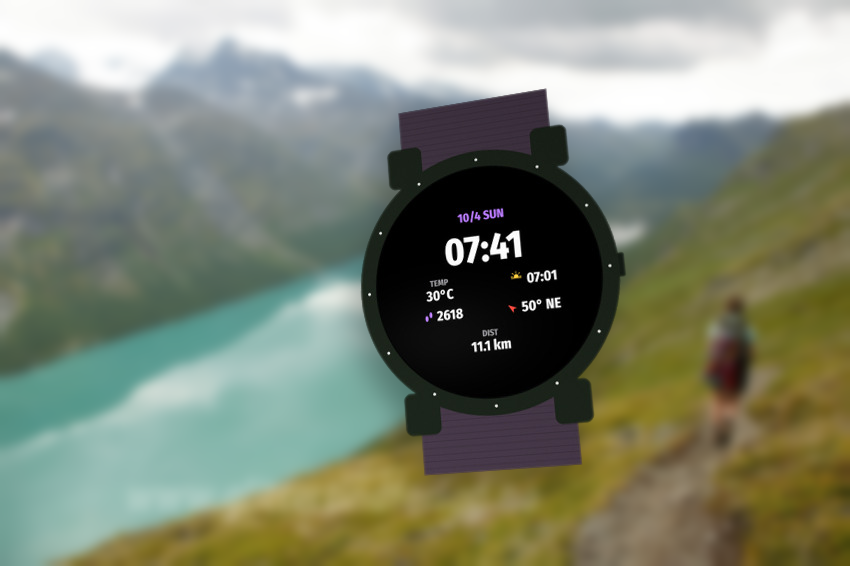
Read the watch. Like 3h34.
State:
7h41
